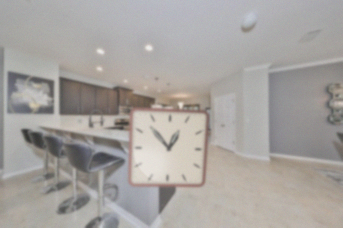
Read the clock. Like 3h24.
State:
12h53
